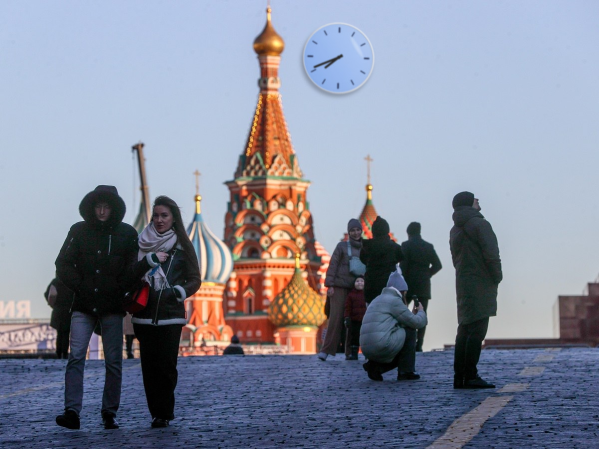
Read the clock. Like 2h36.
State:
7h41
